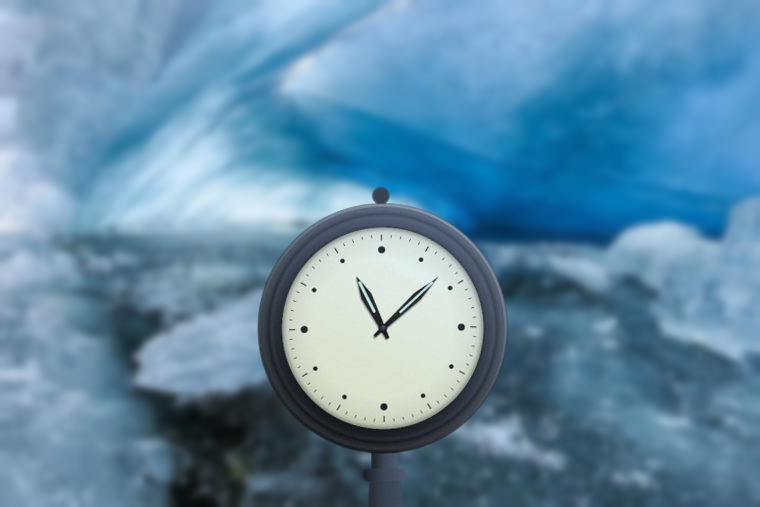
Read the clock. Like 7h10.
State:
11h08
